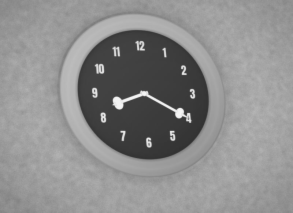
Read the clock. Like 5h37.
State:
8h20
